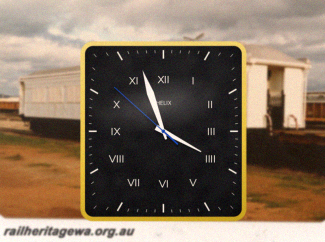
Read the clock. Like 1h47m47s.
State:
3h56m52s
